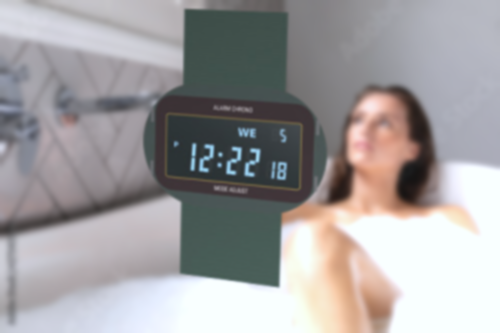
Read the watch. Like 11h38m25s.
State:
12h22m18s
